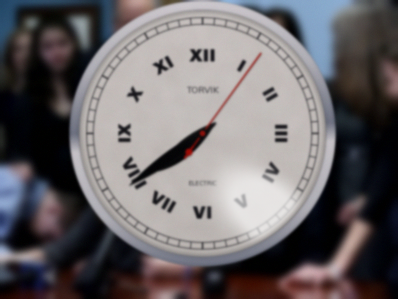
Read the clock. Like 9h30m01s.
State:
7h39m06s
